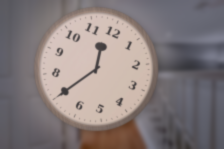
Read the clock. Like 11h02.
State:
11h35
